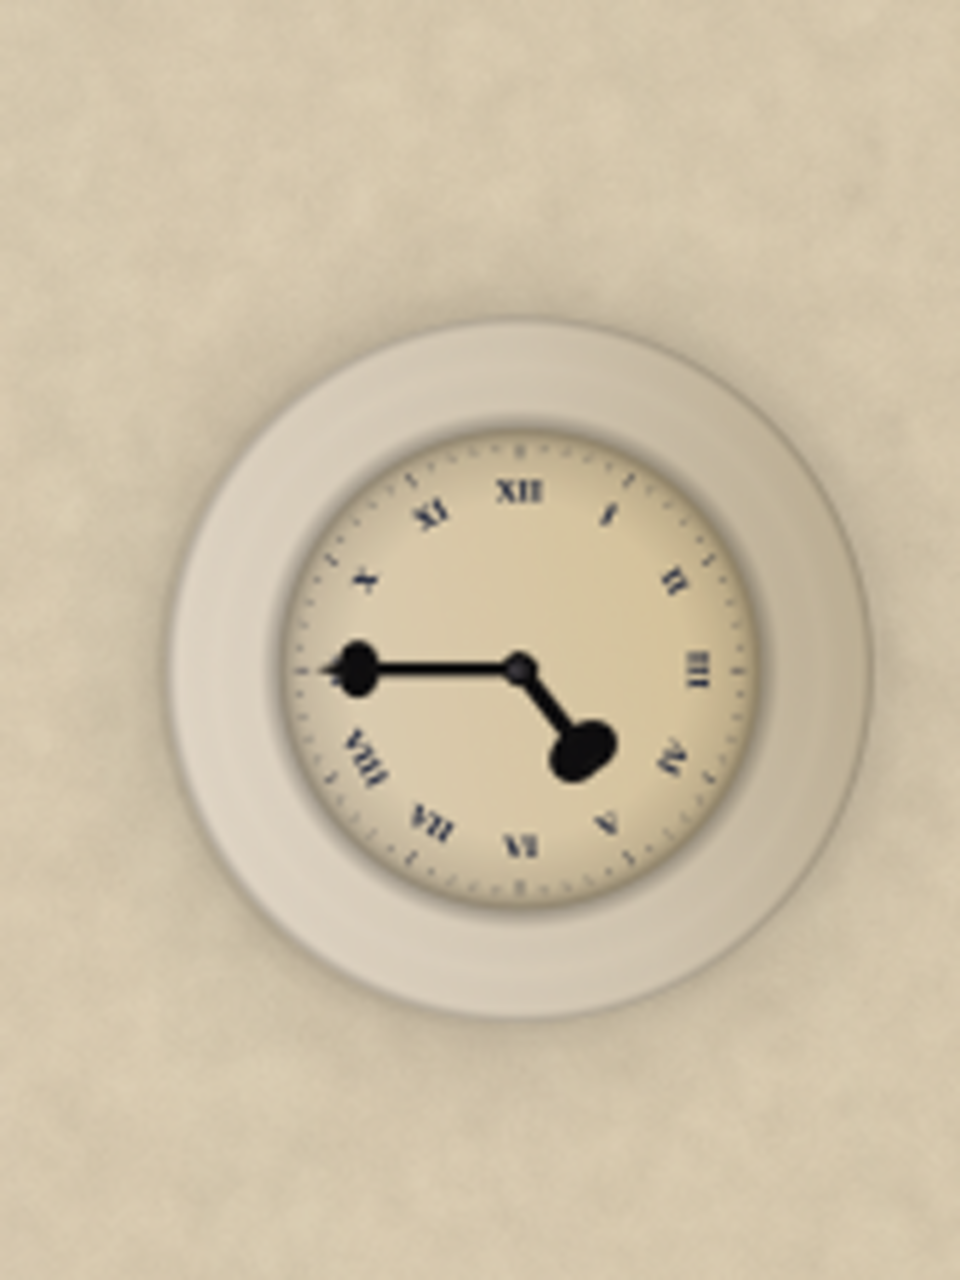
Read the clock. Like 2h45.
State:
4h45
